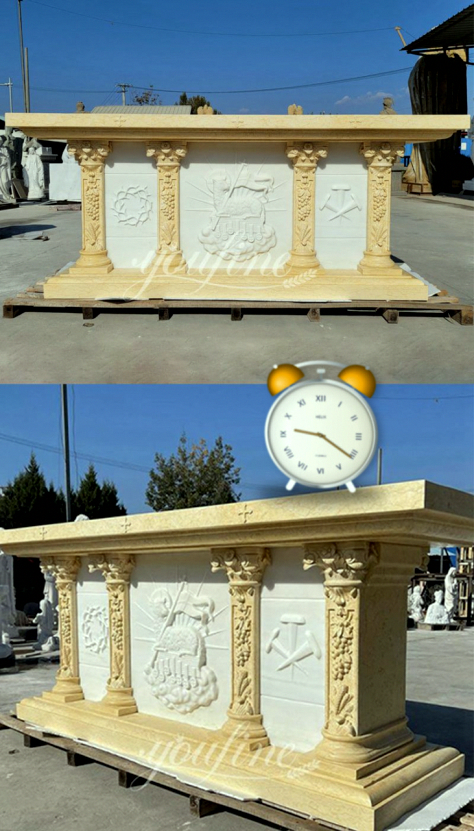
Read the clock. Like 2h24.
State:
9h21
